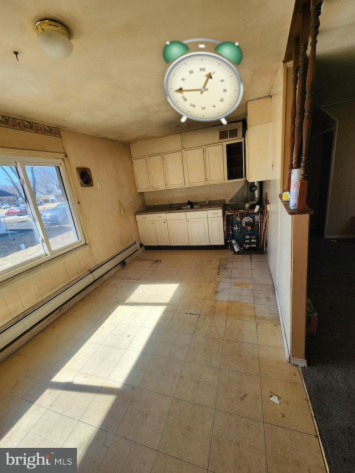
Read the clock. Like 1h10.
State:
12h44
